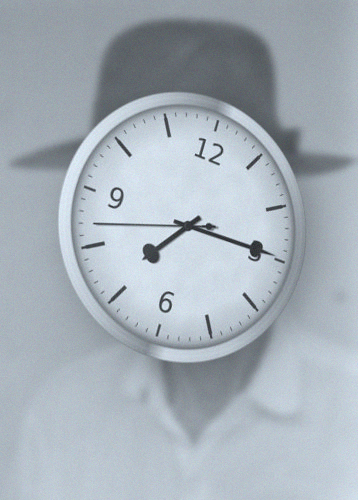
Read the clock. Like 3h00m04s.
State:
7h14m42s
